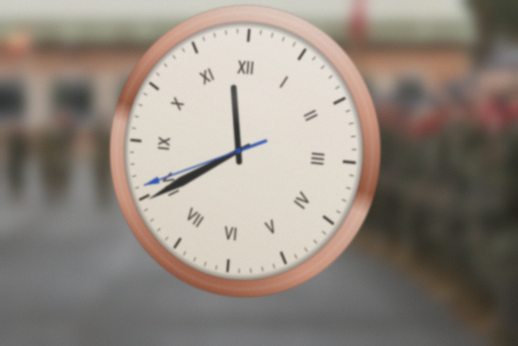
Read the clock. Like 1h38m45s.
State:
11h39m41s
